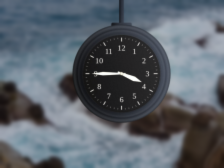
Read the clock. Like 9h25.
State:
3h45
